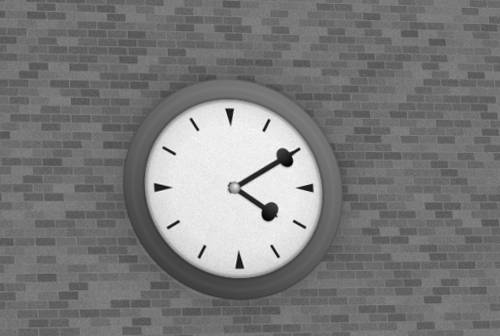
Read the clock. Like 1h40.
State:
4h10
